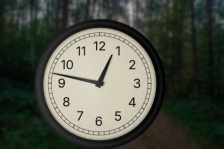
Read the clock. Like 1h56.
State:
12h47
